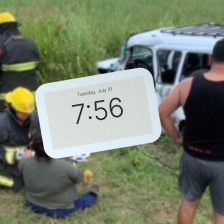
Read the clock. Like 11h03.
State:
7h56
